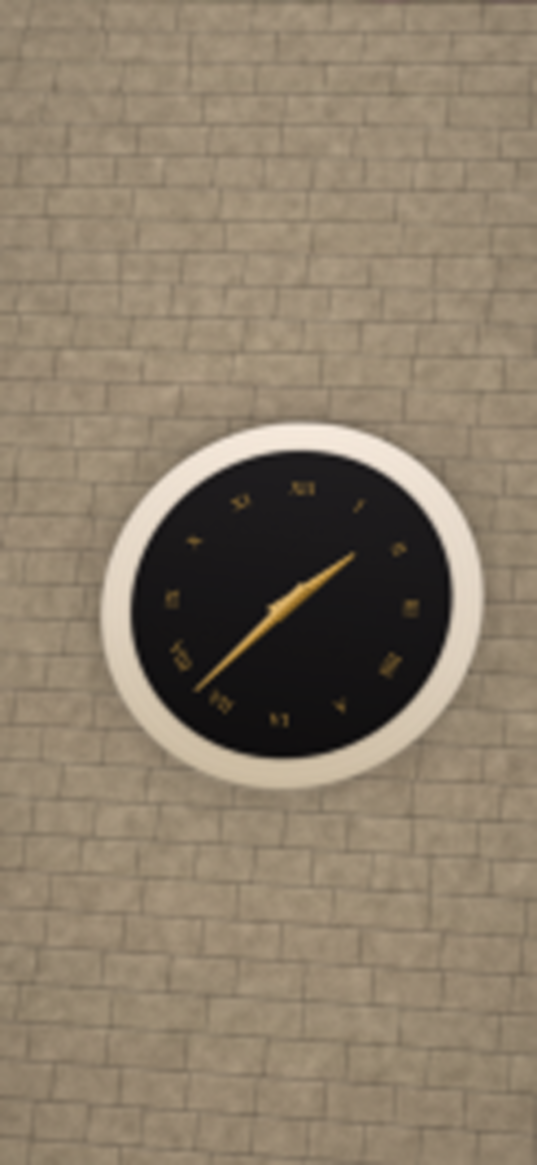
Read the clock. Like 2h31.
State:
1h37
